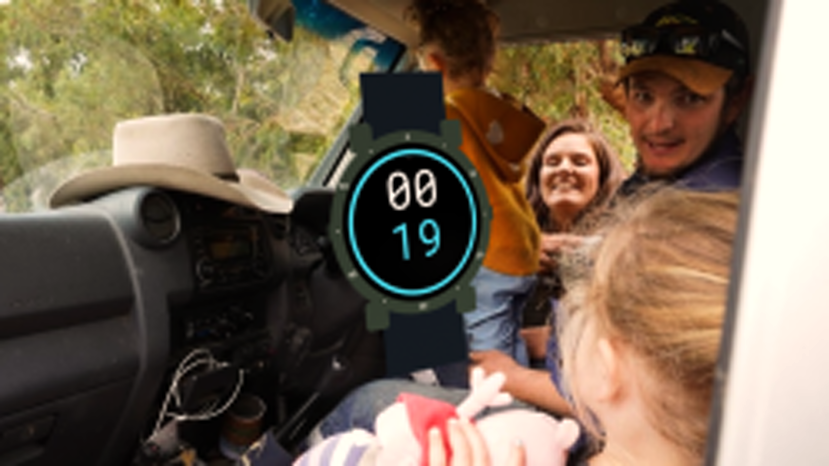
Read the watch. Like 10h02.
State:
0h19
